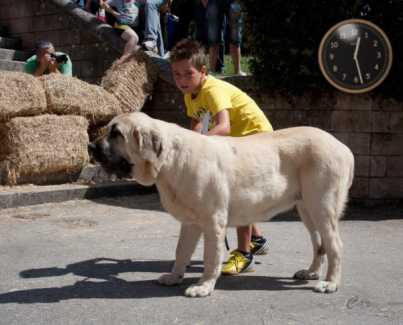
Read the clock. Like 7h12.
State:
12h28
